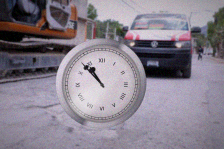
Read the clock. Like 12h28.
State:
10h53
